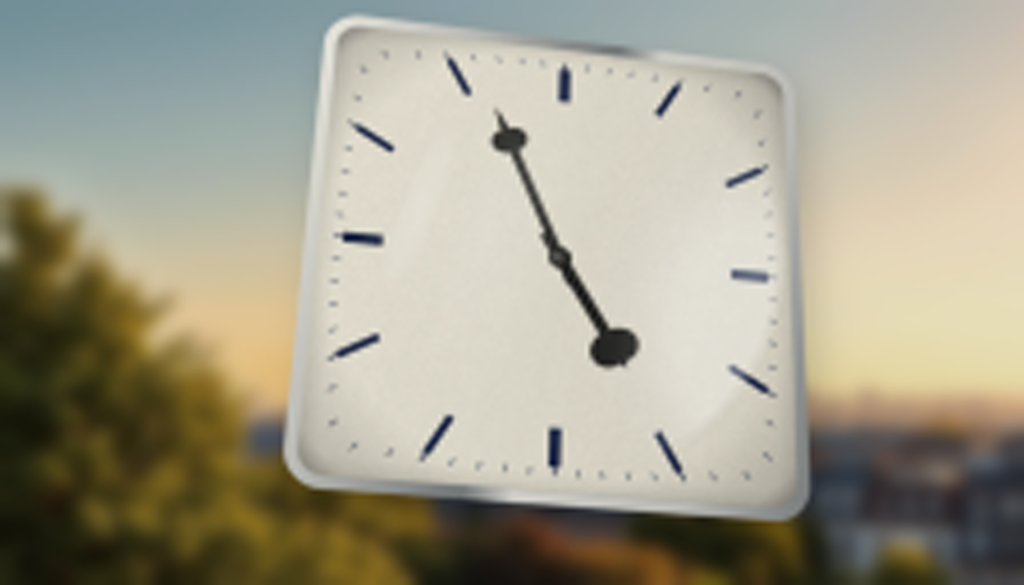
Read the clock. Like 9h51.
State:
4h56
